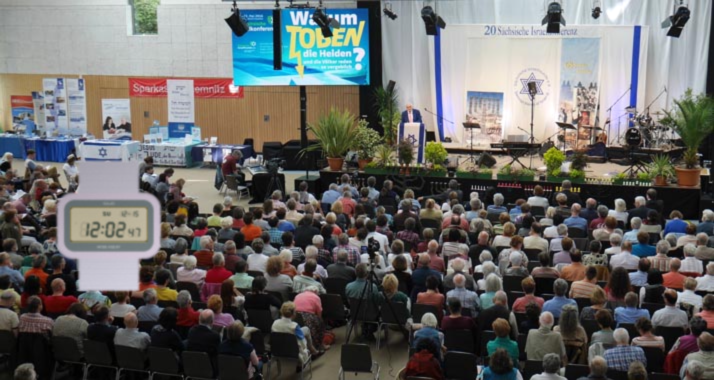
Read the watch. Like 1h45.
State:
12h02
